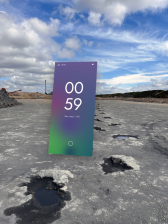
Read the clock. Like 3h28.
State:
0h59
